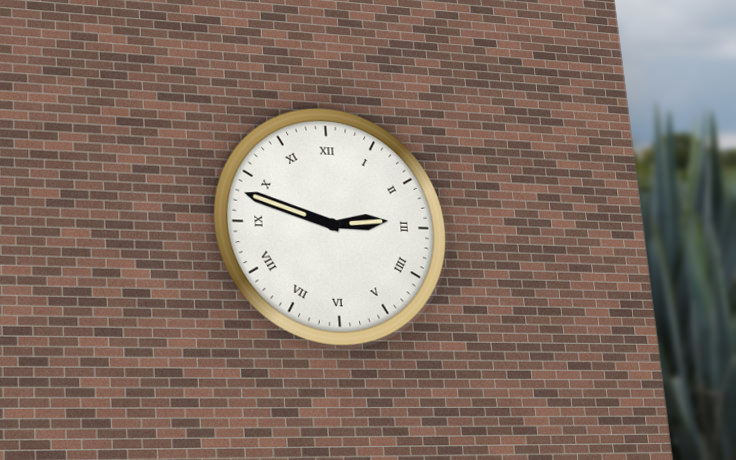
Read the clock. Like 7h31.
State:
2h48
